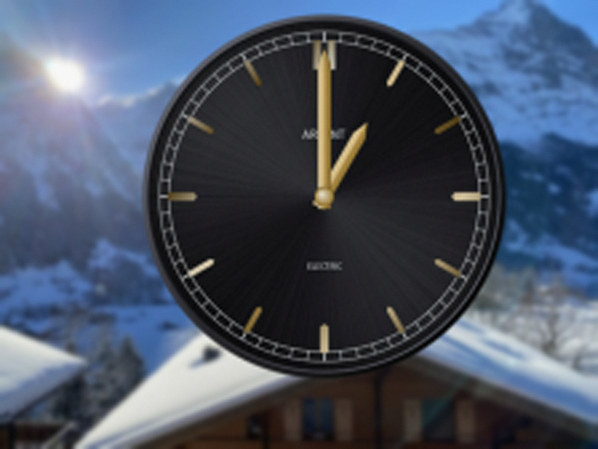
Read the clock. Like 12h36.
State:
1h00
